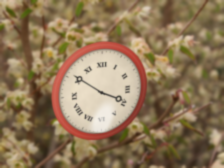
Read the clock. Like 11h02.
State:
3h51
